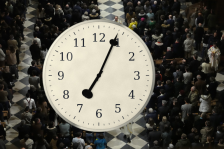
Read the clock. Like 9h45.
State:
7h04
